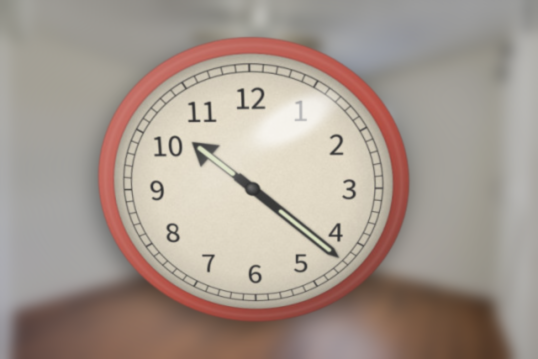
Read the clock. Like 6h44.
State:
10h22
